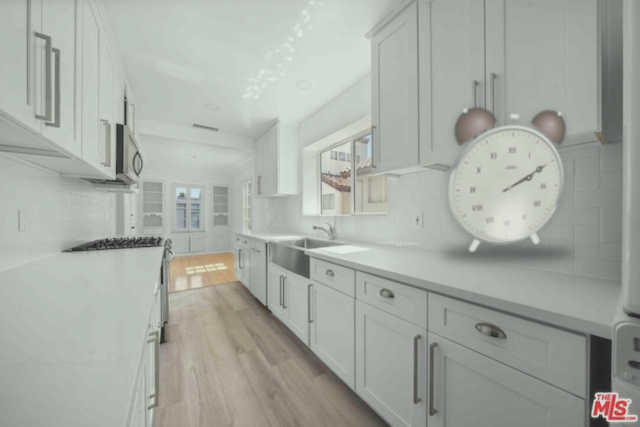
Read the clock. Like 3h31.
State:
2h10
